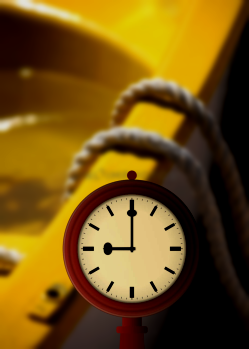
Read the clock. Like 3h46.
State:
9h00
